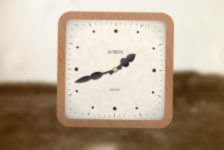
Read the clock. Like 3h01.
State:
1h42
